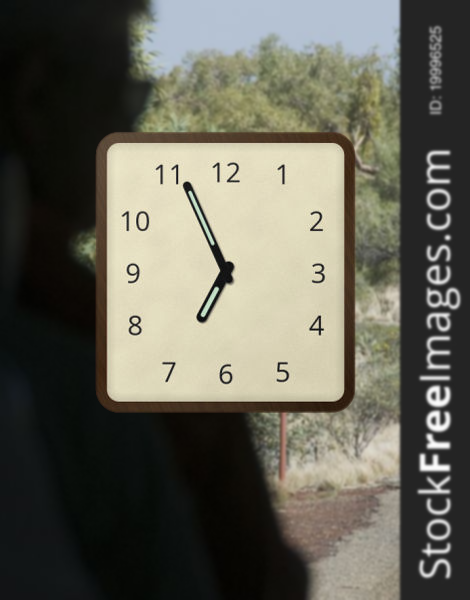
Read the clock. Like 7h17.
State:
6h56
